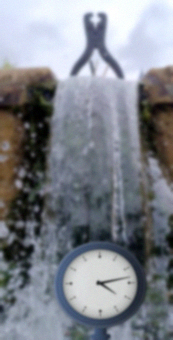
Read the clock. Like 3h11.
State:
4h13
